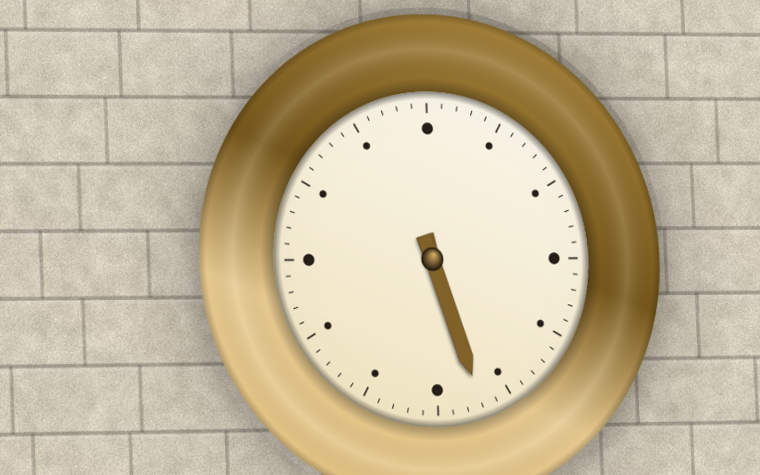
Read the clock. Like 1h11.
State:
5h27
